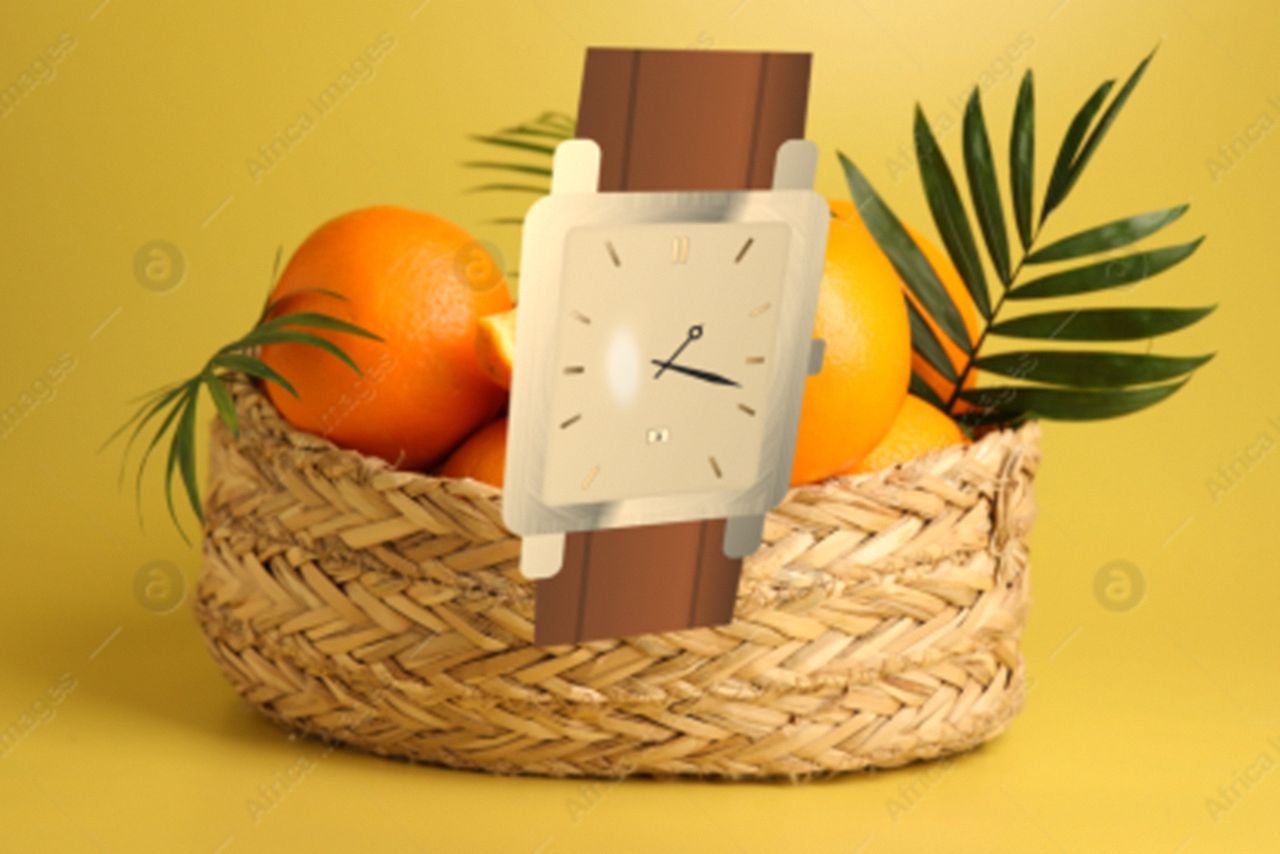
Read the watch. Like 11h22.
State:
1h18
